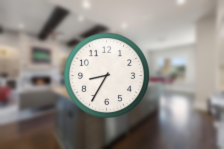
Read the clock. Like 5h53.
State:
8h35
